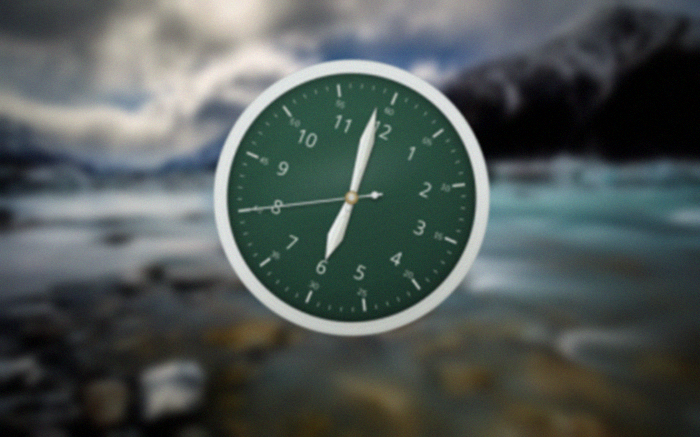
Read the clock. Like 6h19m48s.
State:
5h58m40s
